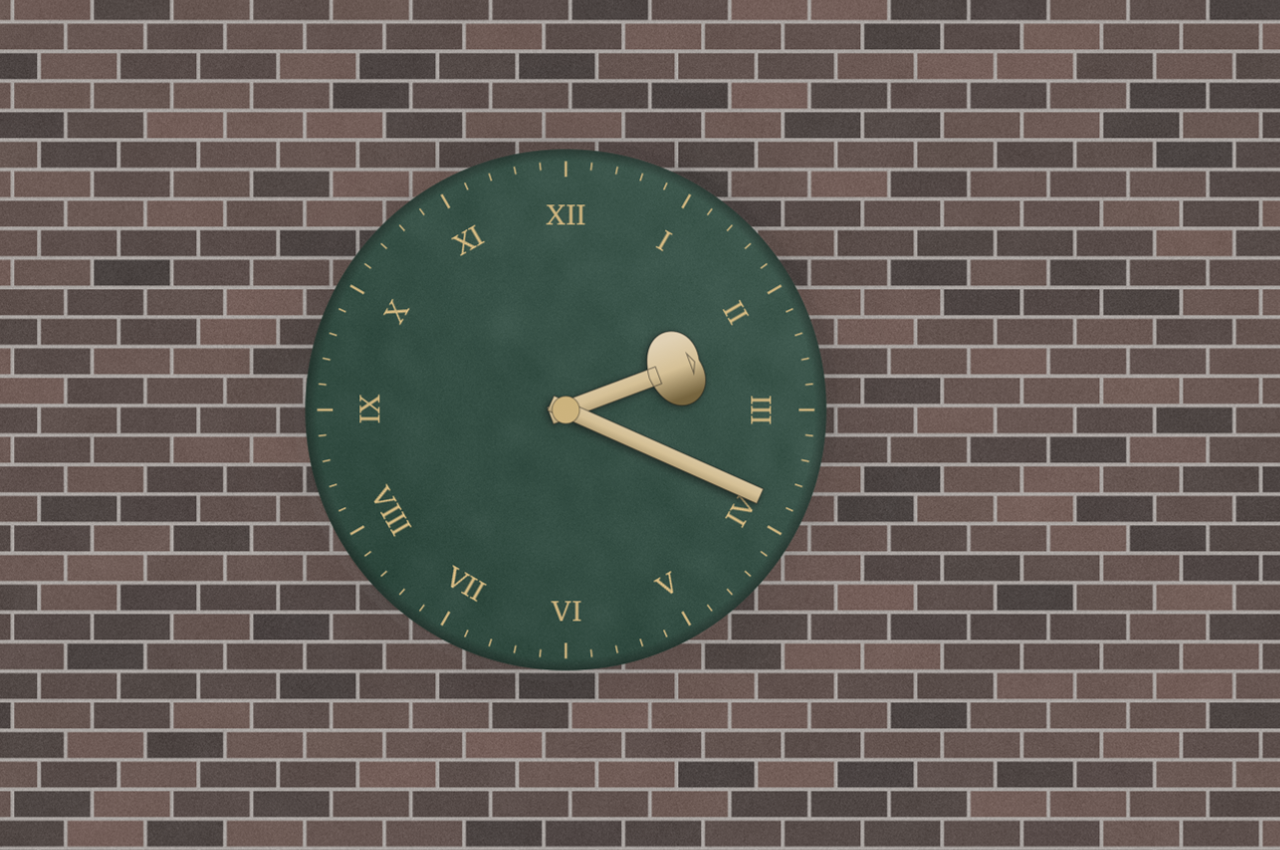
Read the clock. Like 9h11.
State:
2h19
